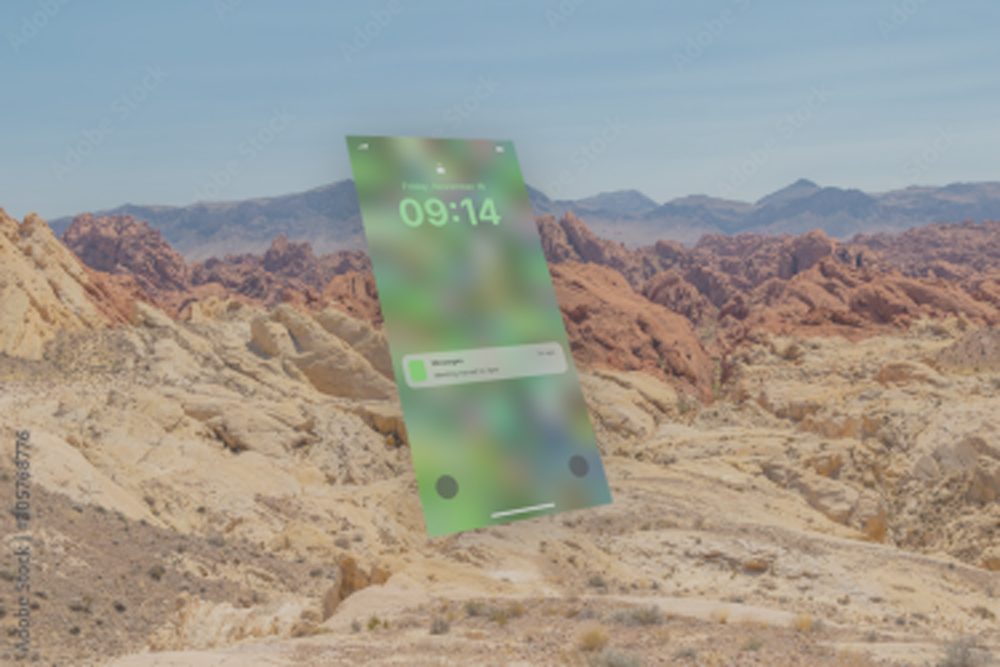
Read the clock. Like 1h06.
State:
9h14
